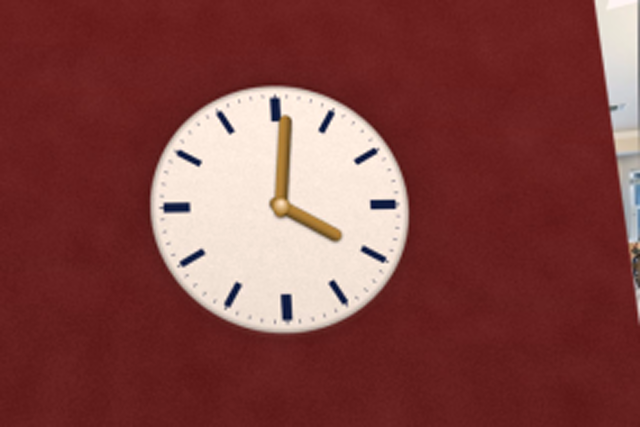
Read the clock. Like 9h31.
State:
4h01
